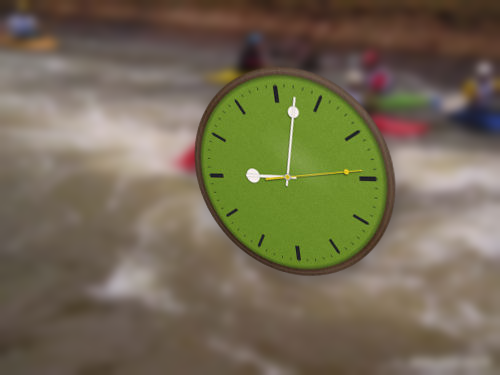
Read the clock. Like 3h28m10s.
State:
9h02m14s
